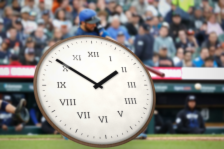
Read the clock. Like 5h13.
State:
1h51
